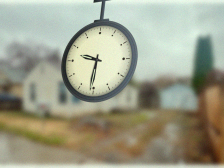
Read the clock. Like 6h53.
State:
9h31
